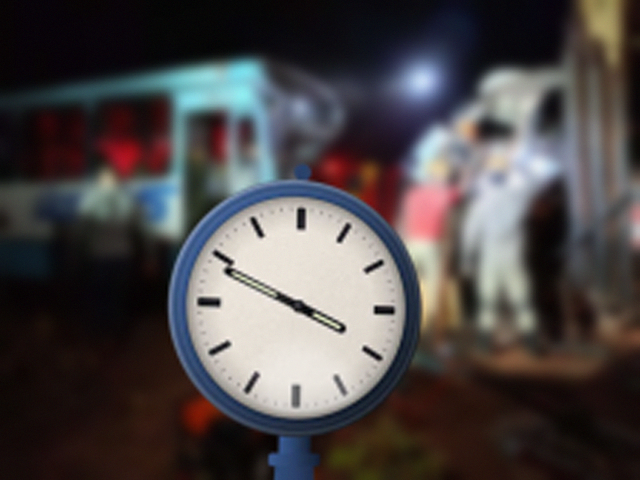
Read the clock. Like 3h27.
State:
3h49
